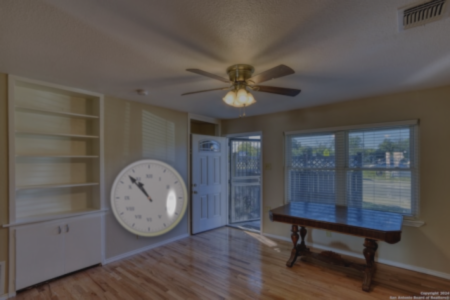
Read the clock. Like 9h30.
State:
10h53
